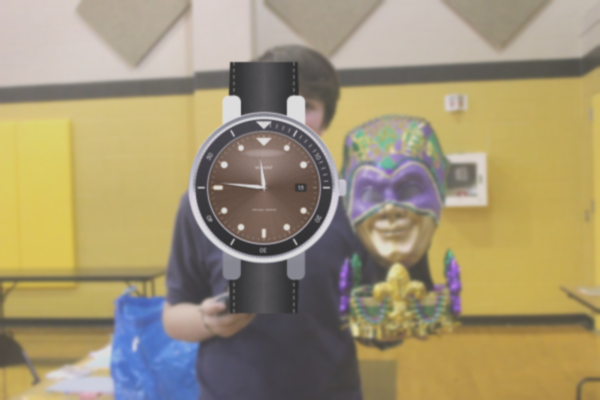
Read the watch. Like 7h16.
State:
11h46
